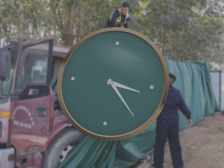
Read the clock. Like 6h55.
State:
3h23
